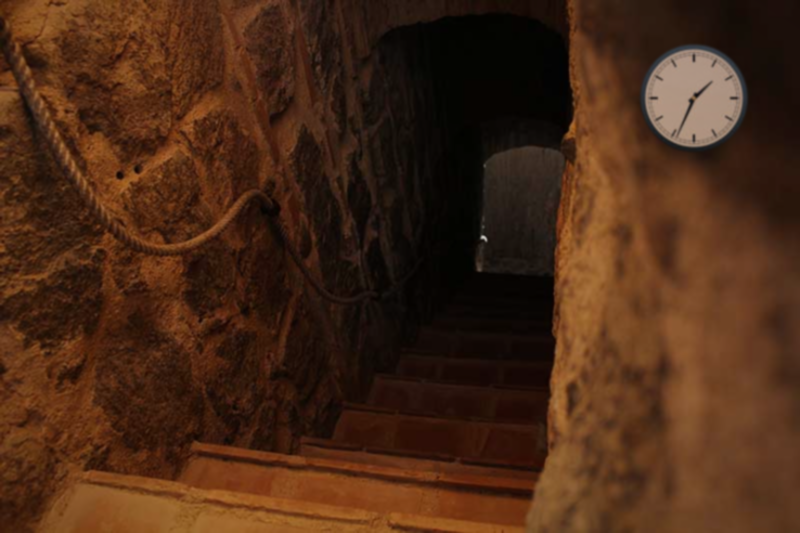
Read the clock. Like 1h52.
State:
1h34
